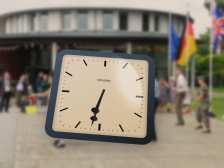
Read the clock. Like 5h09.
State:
6h32
